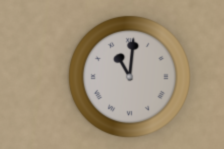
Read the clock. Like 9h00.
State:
11h01
